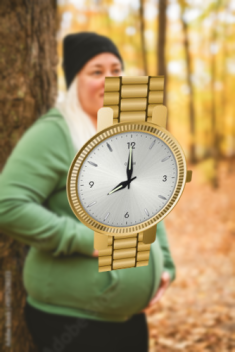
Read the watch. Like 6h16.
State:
8h00
